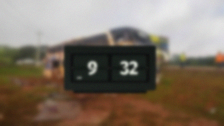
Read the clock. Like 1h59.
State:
9h32
